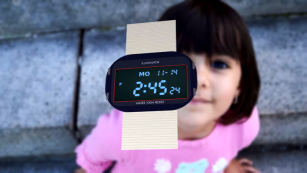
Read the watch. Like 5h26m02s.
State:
2h45m24s
